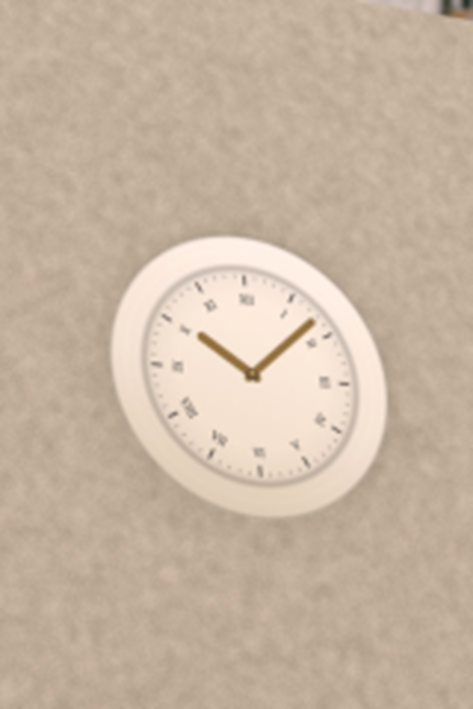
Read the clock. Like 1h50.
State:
10h08
